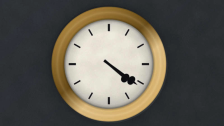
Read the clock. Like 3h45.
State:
4h21
